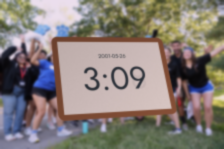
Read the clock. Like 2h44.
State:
3h09
